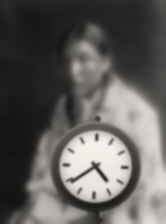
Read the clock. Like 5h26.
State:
4h39
